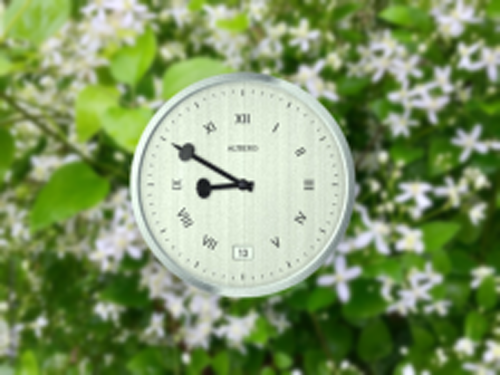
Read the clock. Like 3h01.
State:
8h50
